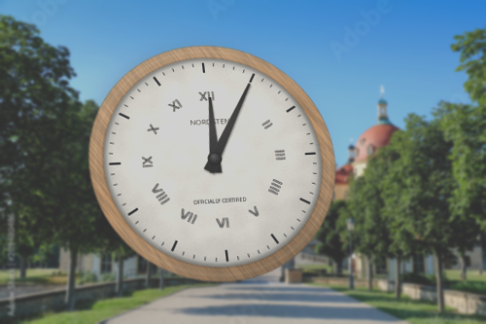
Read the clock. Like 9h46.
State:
12h05
